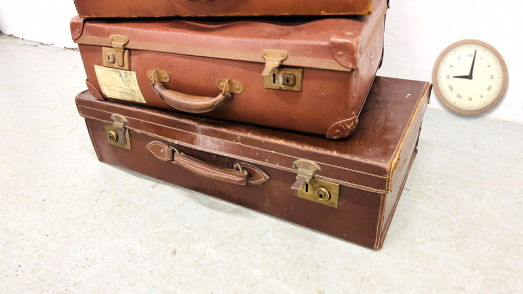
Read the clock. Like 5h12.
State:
9h02
